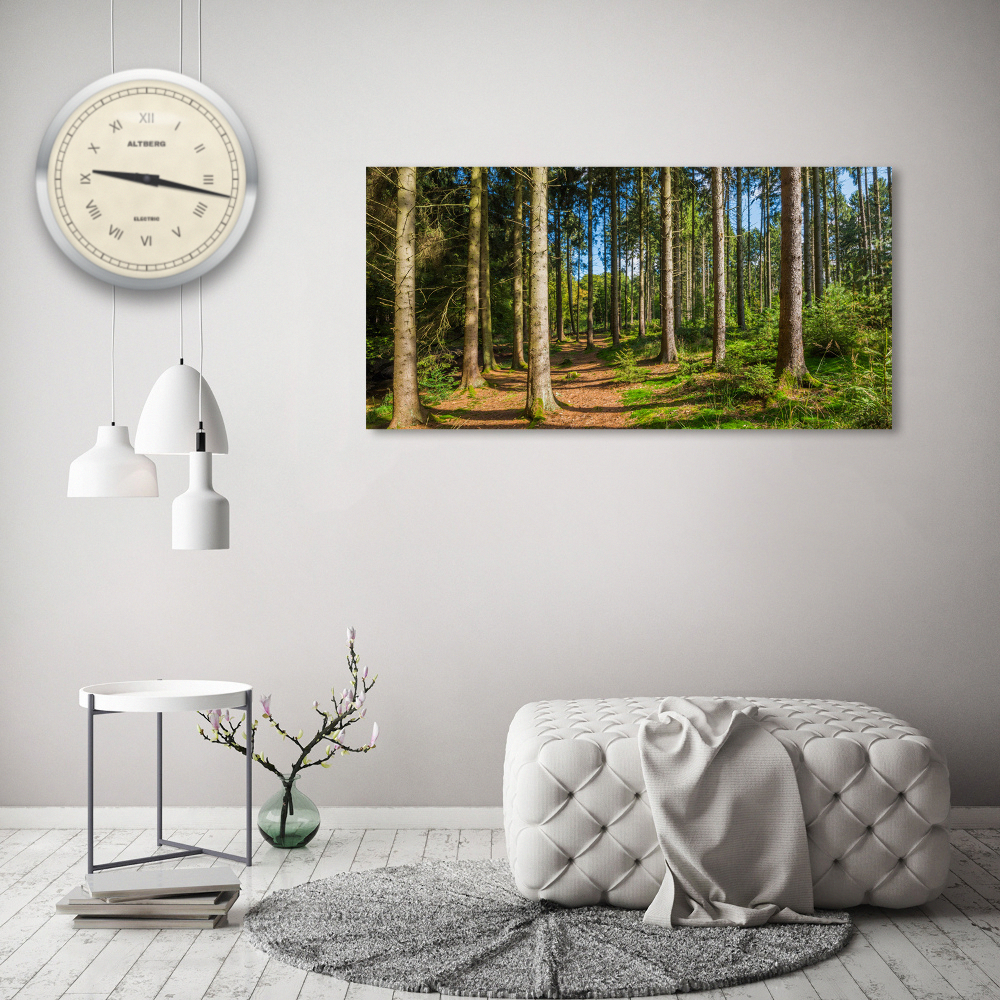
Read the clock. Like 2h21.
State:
9h17
